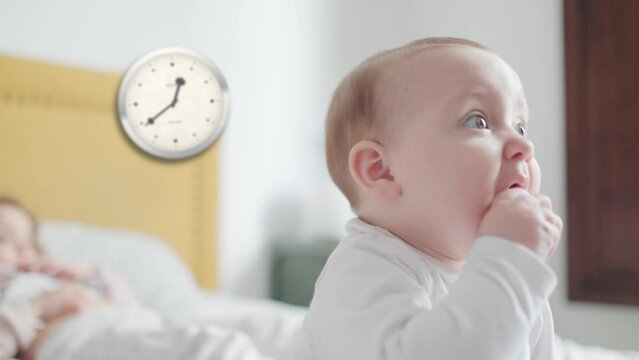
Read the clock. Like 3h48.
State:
12h39
